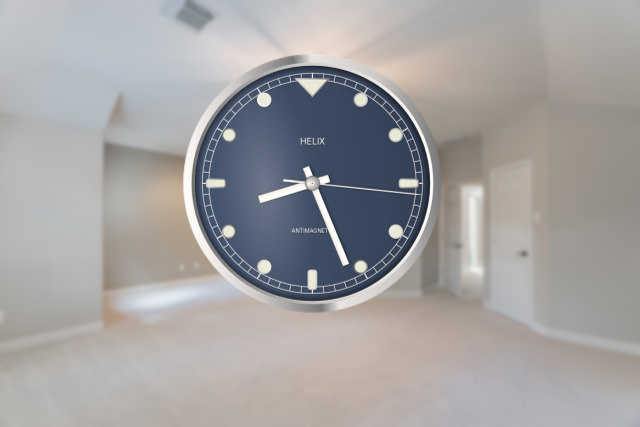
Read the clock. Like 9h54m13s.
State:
8h26m16s
